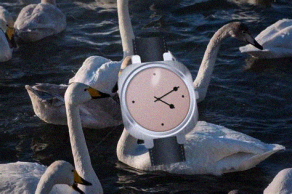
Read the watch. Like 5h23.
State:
4h11
